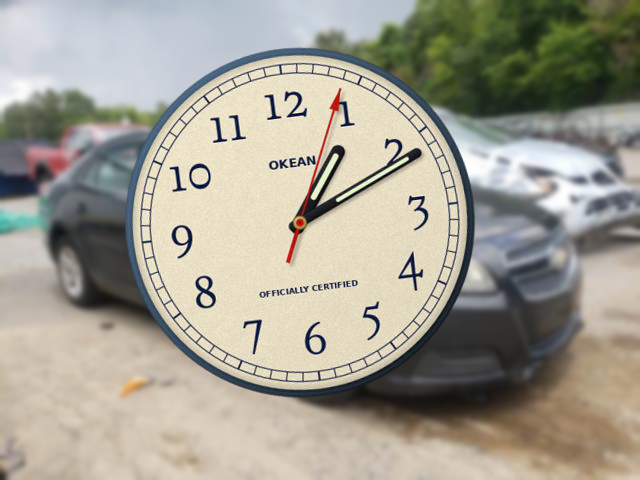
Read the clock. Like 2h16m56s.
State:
1h11m04s
